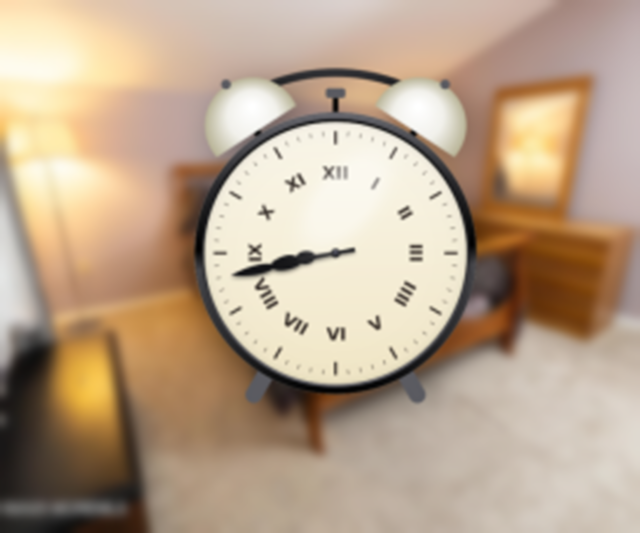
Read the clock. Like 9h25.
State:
8h43
